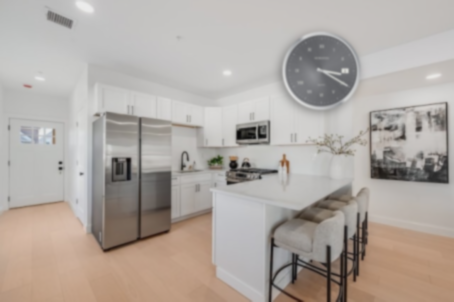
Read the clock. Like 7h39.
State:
3h20
